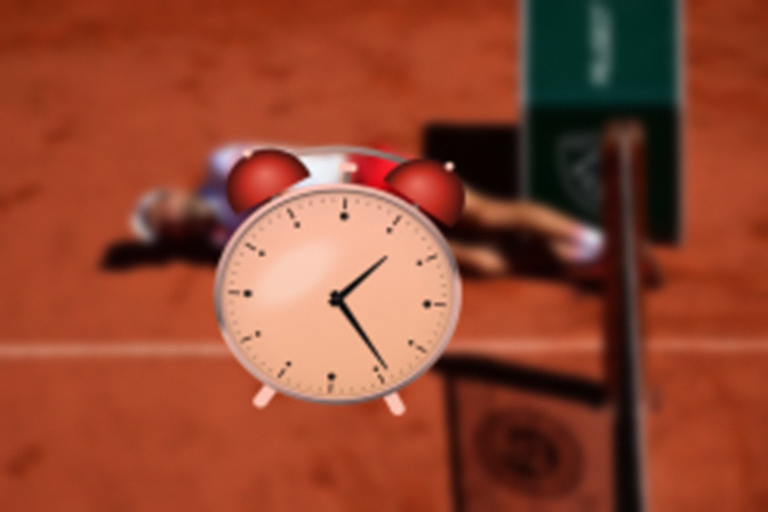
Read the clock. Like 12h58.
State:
1h24
